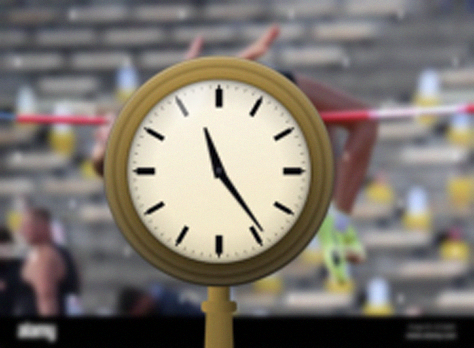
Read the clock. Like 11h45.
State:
11h24
